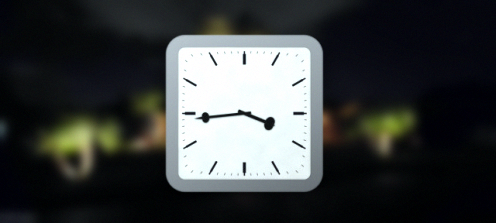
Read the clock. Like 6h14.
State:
3h44
